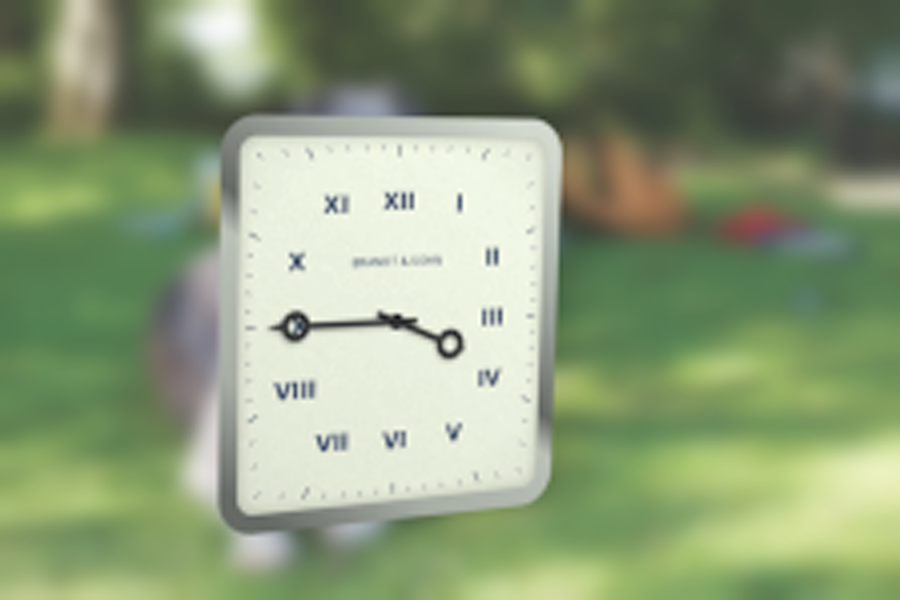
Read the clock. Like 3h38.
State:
3h45
